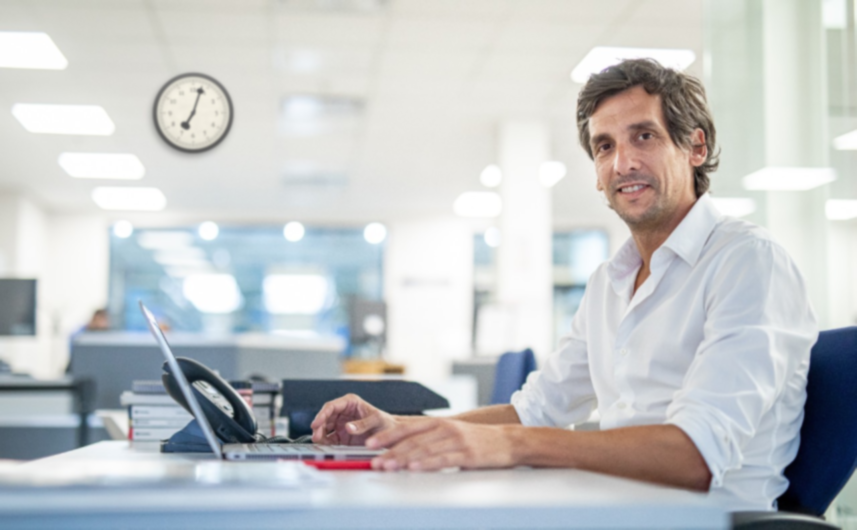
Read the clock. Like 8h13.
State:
7h03
